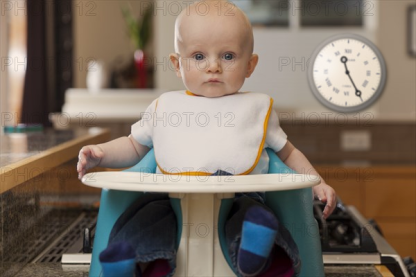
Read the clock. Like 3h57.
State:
11h25
